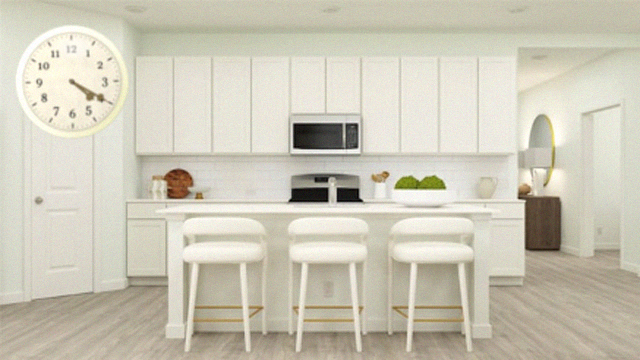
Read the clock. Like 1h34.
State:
4h20
